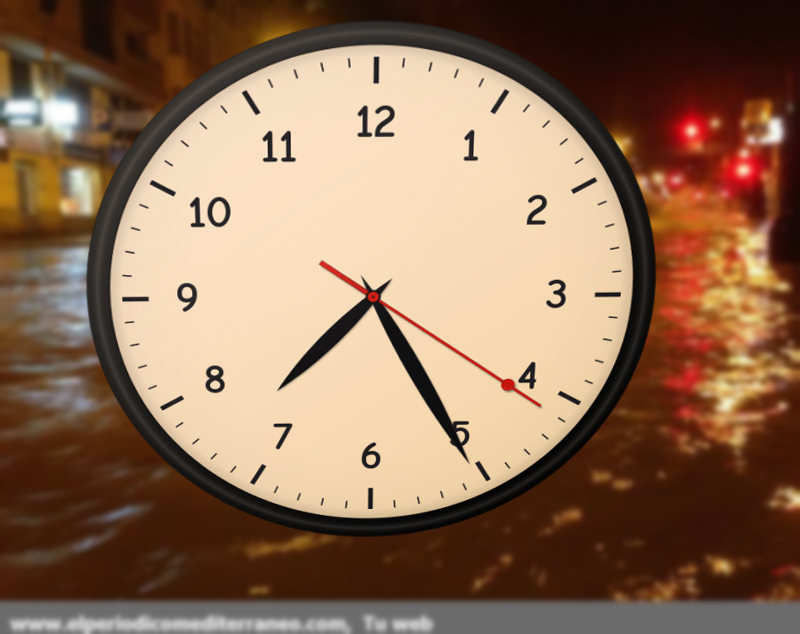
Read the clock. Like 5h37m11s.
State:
7h25m21s
